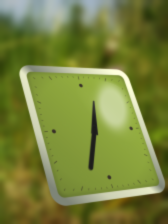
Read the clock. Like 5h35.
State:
12h34
